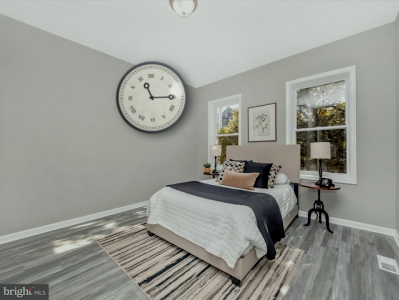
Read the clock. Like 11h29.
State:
11h15
